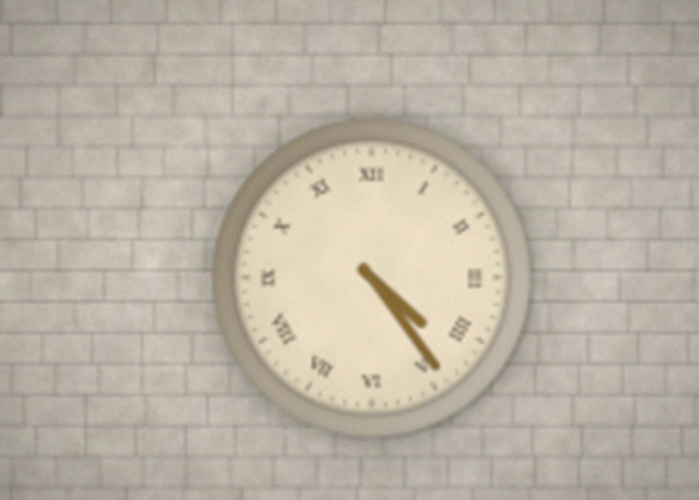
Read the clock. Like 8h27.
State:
4h24
